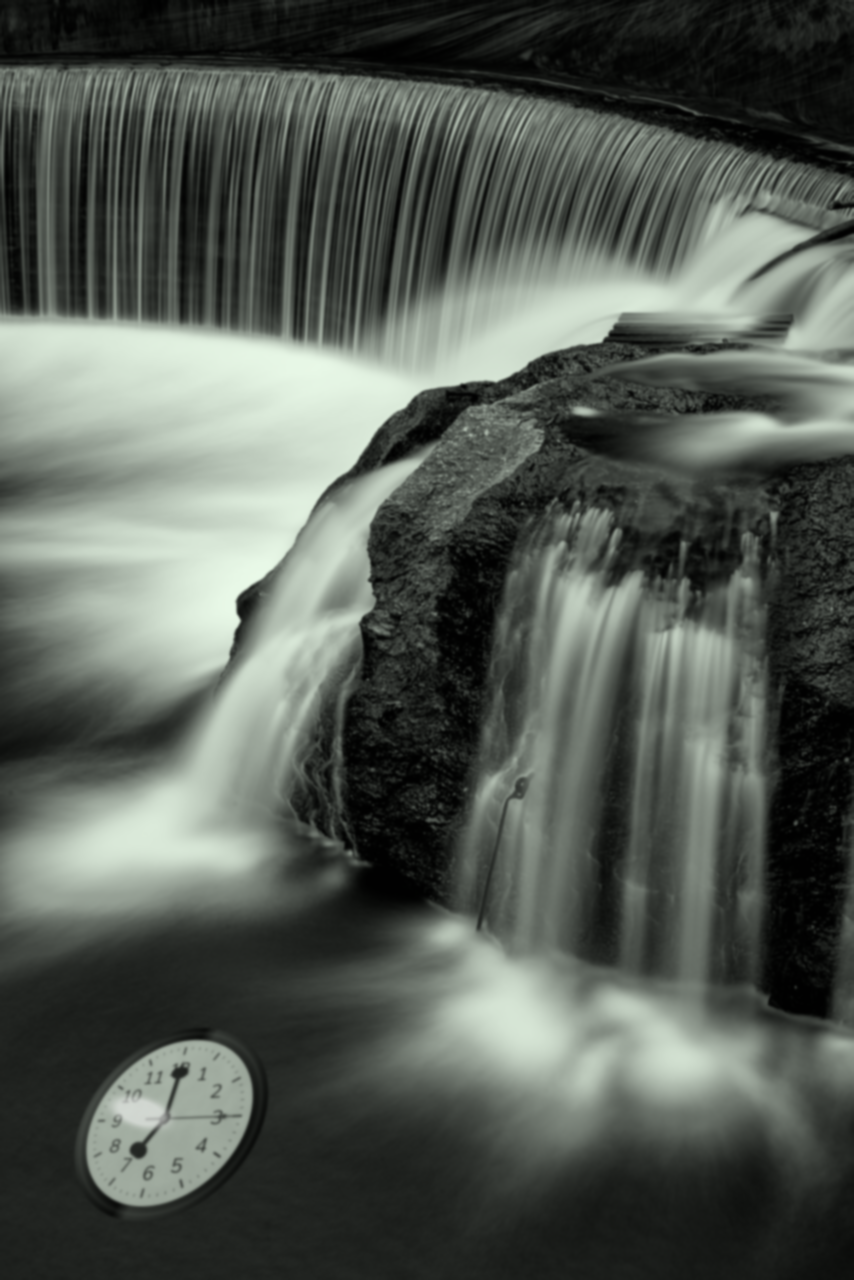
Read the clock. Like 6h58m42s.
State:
7h00m15s
